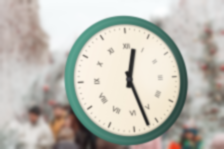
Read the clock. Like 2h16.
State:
12h27
